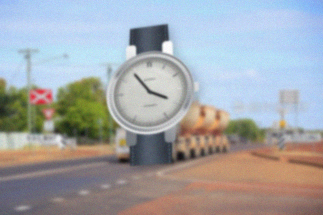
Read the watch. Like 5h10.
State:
3h54
